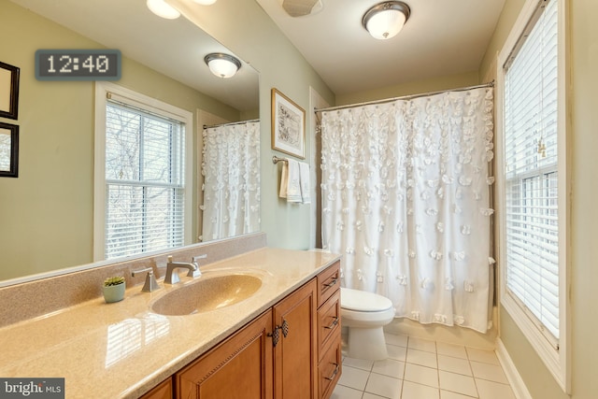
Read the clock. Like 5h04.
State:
12h40
